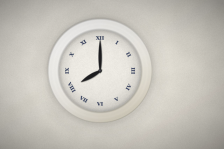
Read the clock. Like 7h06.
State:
8h00
